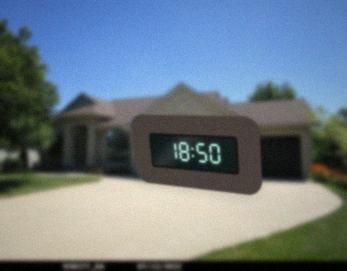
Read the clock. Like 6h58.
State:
18h50
